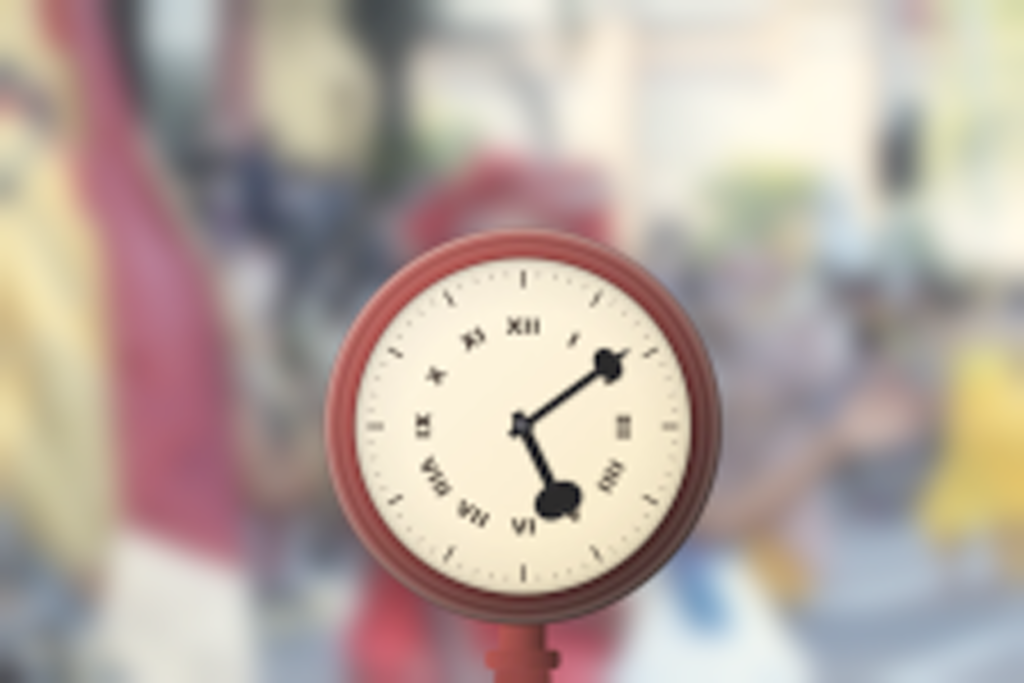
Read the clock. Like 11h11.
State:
5h09
